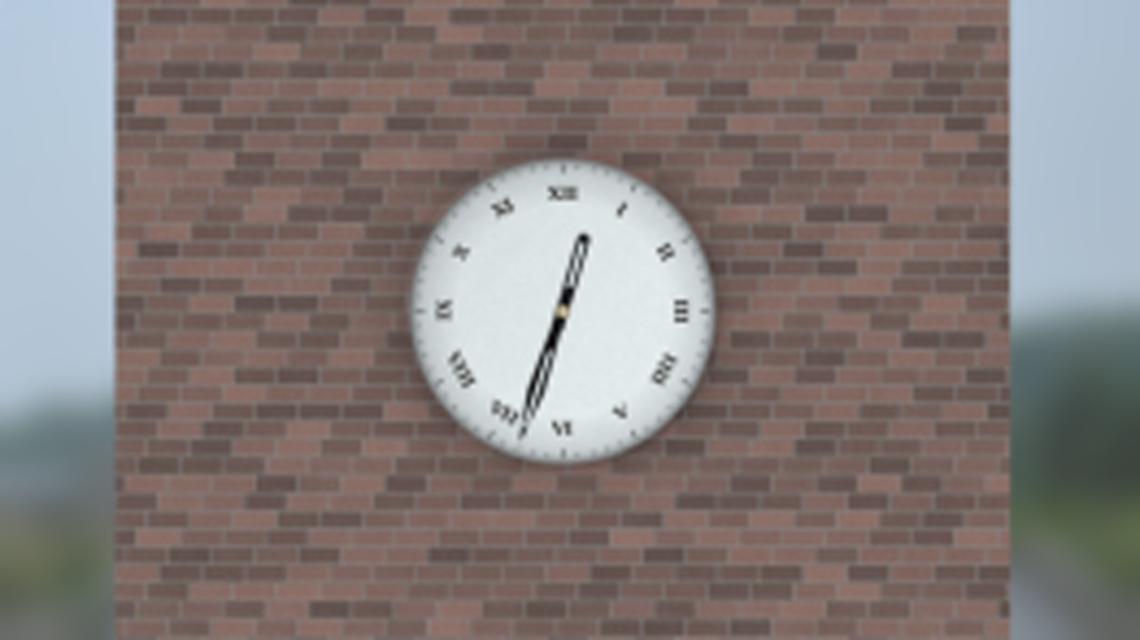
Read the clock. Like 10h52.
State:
12h33
